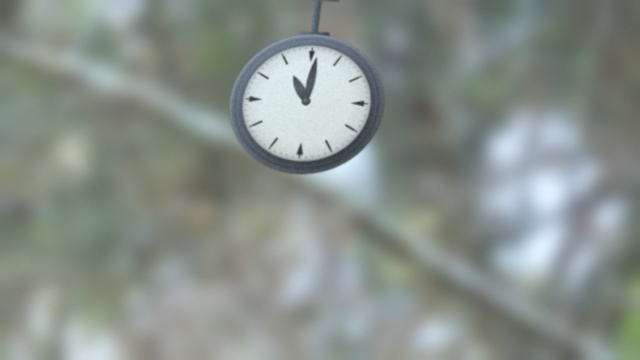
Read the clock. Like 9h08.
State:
11h01
